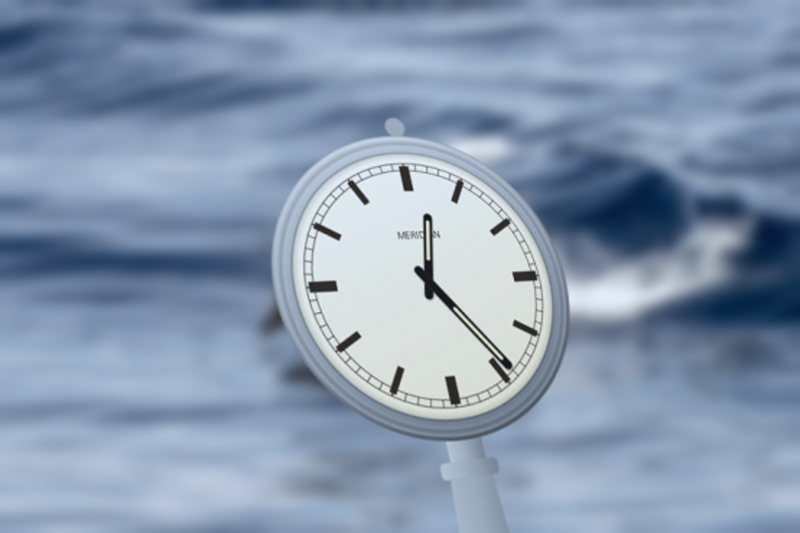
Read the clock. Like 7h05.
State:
12h24
